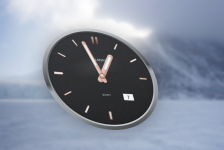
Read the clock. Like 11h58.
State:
12h57
